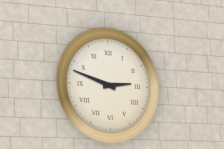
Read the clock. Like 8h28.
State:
2h48
